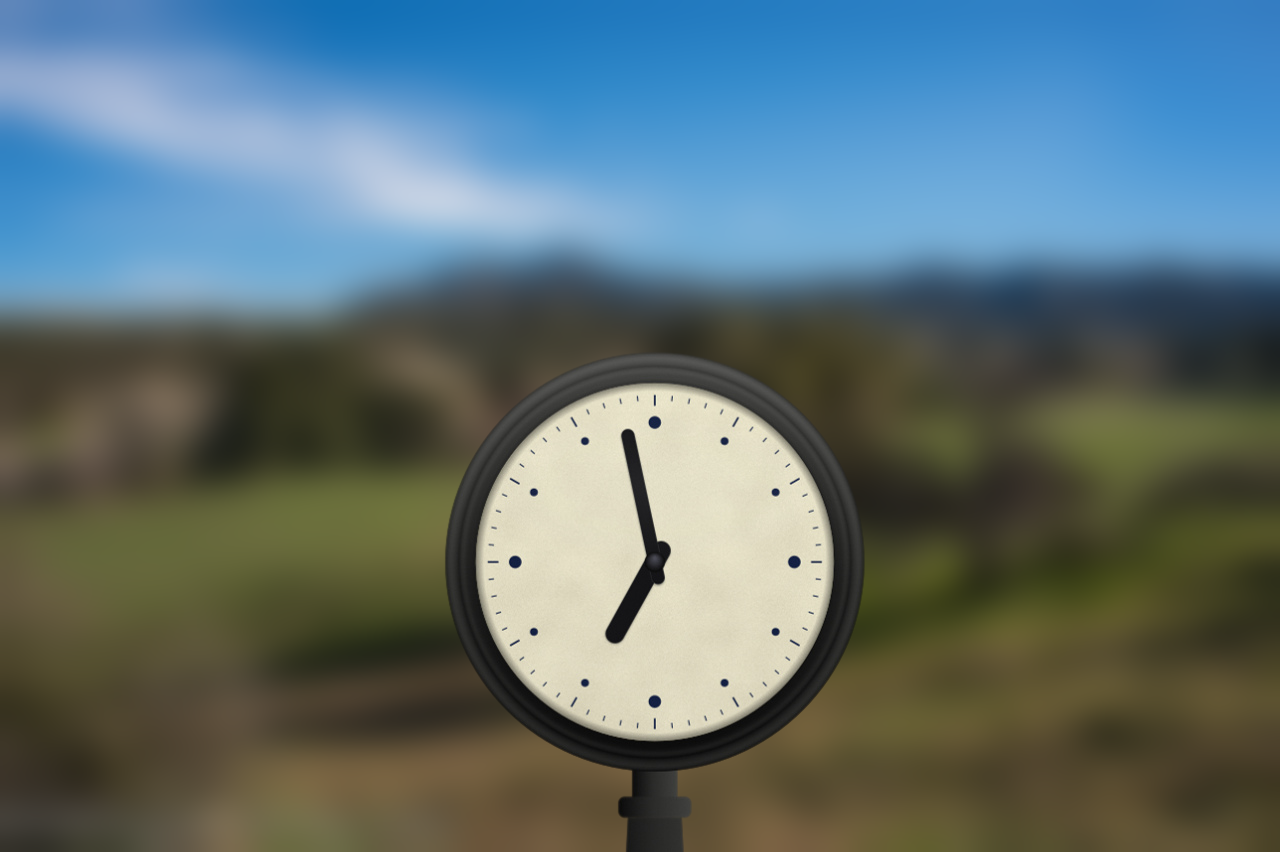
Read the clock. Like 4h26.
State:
6h58
